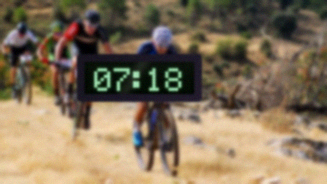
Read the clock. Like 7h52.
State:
7h18
